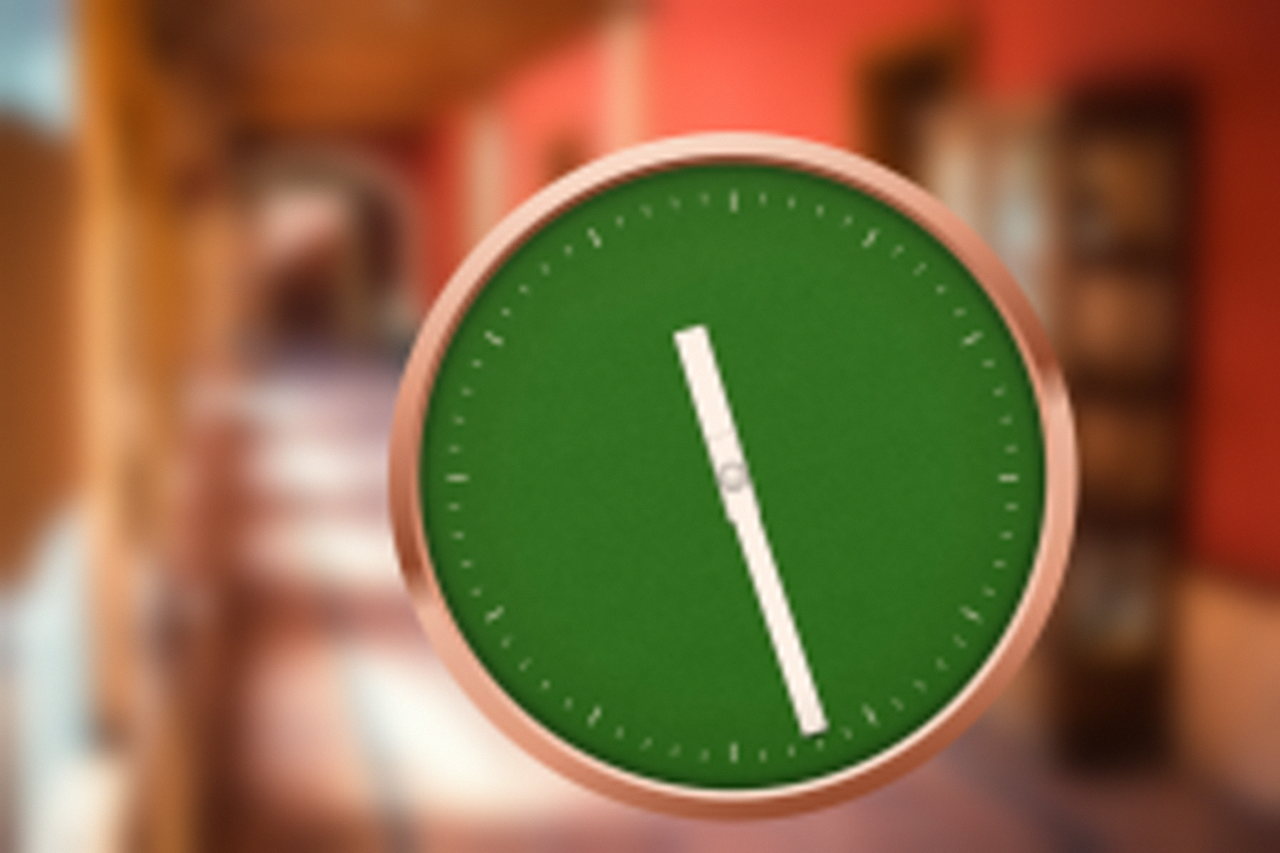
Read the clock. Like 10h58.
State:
11h27
